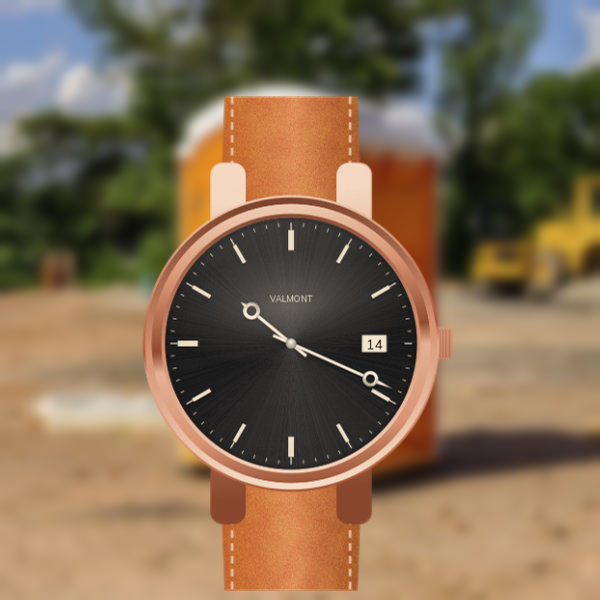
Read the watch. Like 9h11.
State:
10h19
